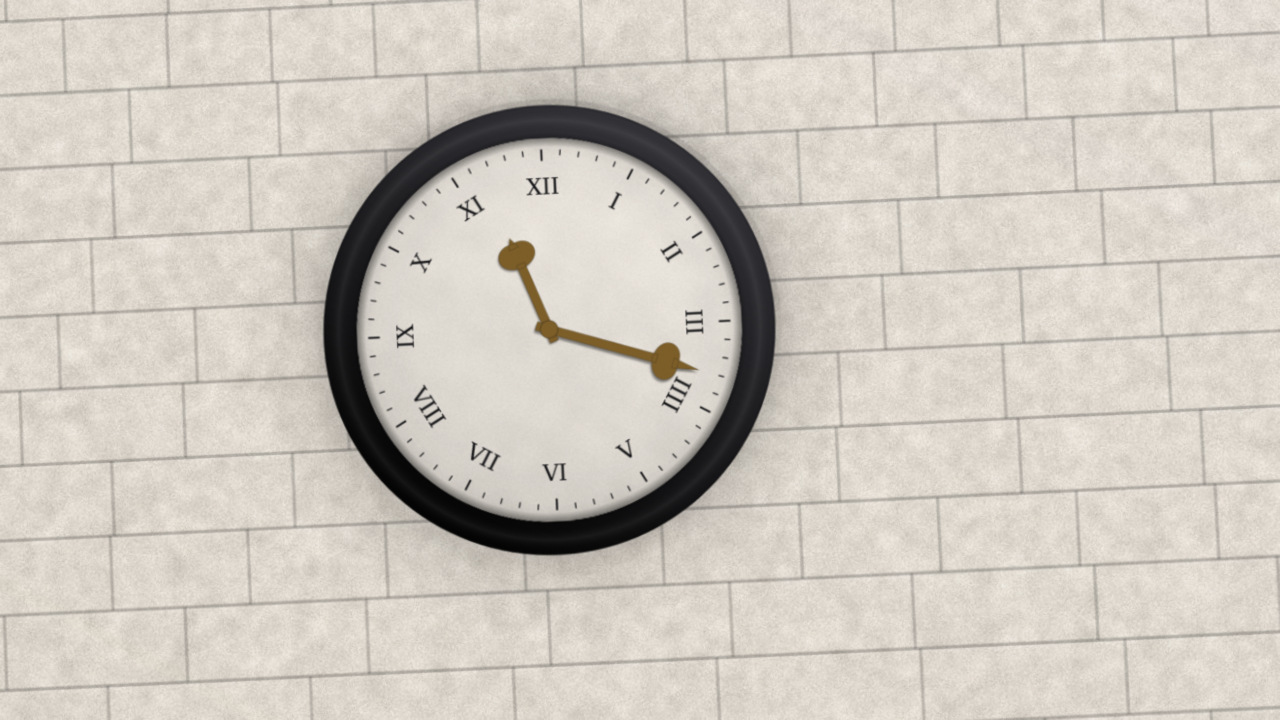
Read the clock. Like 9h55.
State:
11h18
